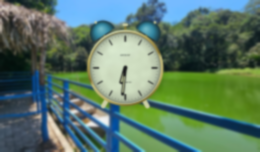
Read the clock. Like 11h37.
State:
6h31
